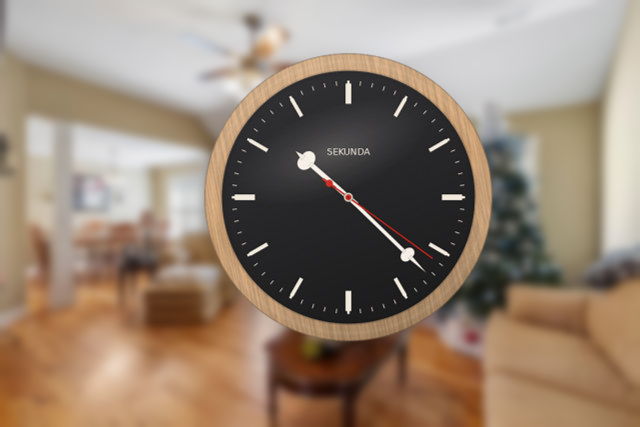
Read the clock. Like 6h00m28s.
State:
10h22m21s
